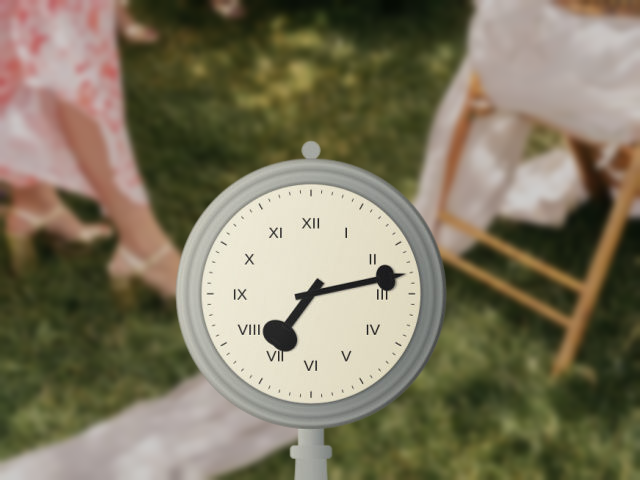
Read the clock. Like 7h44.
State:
7h13
